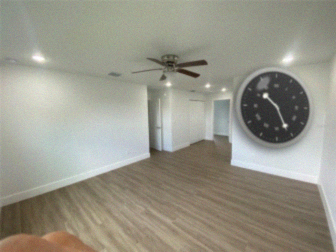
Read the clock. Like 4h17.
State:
10h26
